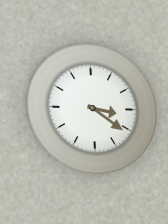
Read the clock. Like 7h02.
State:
3h21
